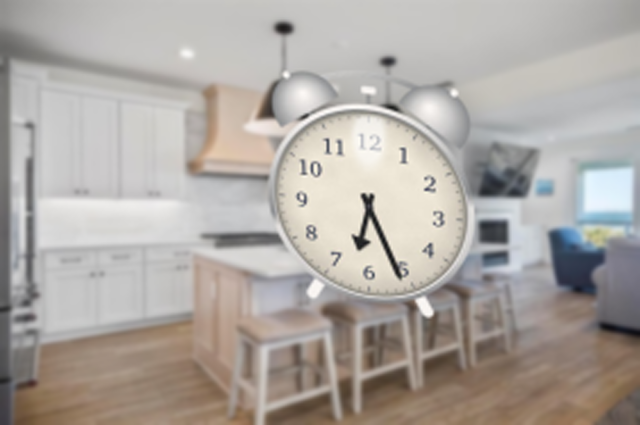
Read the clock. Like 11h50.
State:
6h26
